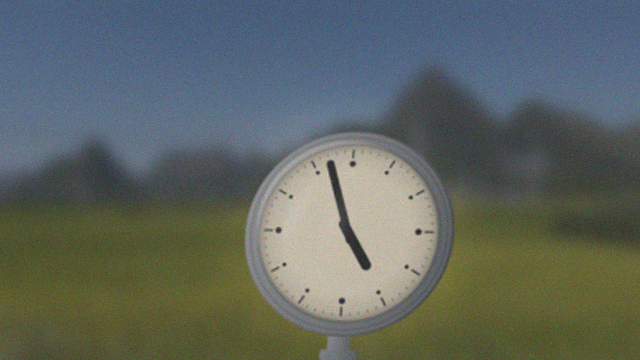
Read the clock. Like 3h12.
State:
4h57
